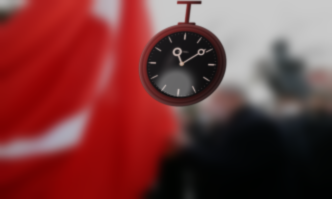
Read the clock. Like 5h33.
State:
11h09
